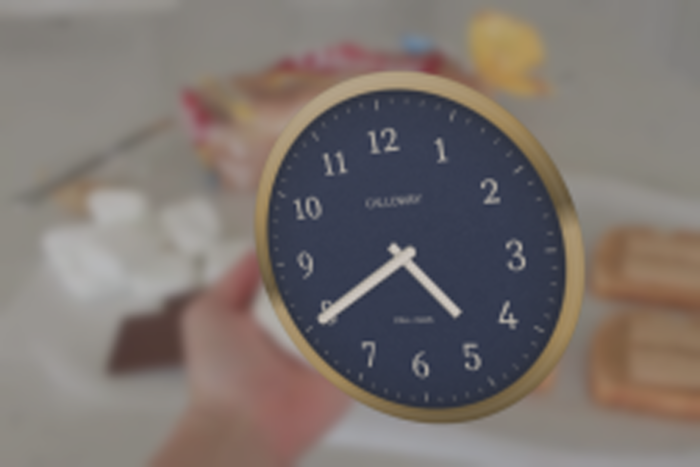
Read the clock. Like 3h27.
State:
4h40
